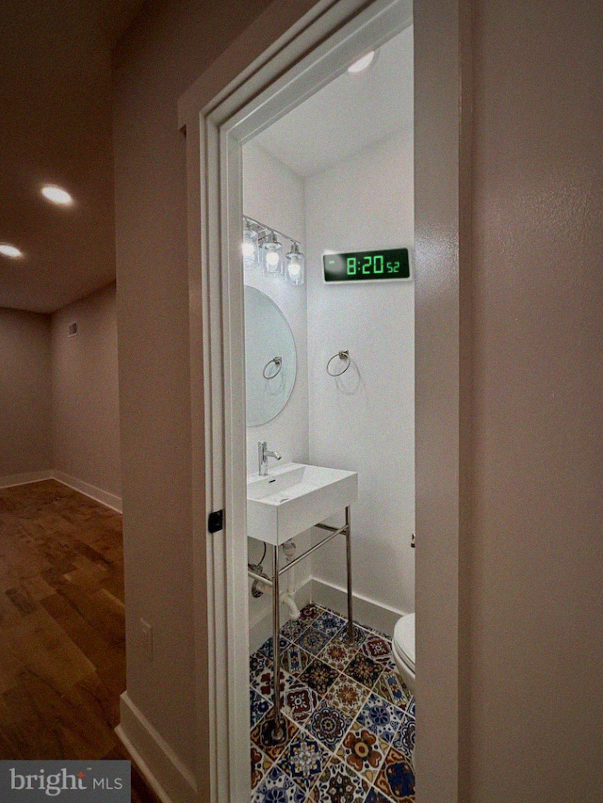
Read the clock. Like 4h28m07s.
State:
8h20m52s
